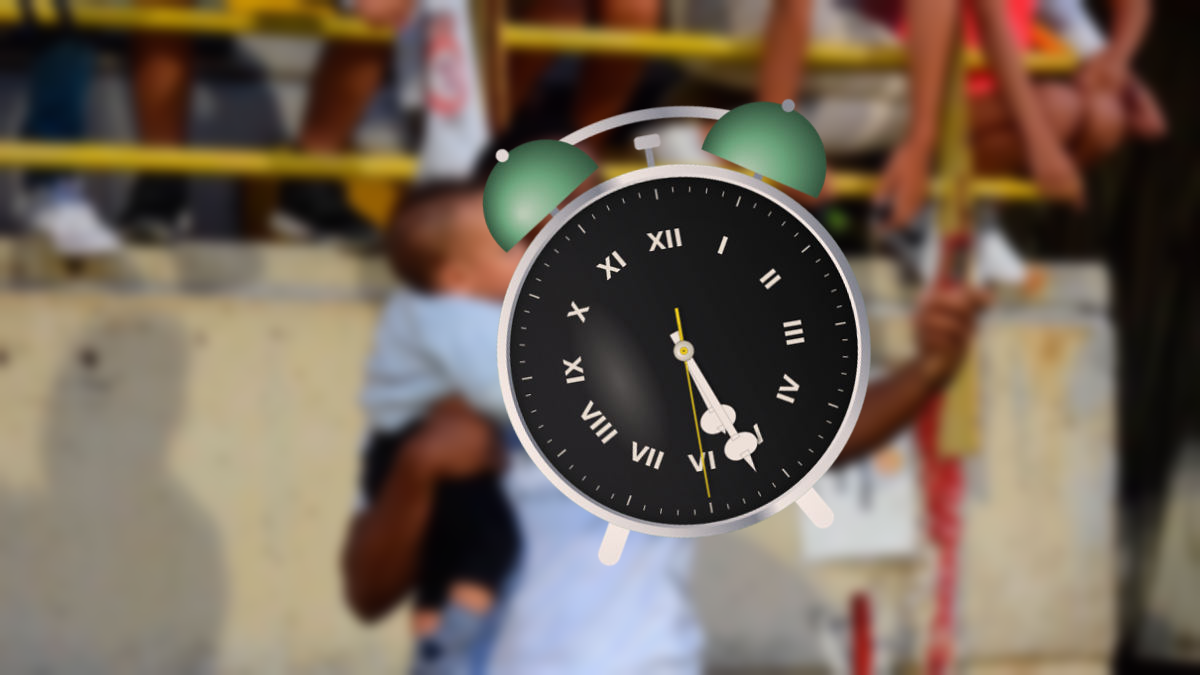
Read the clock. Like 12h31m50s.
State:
5h26m30s
